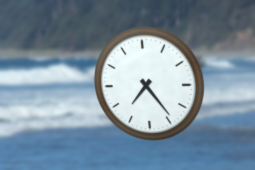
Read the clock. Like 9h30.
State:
7h24
